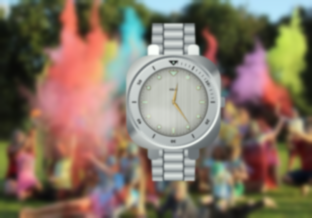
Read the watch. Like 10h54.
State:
12h24
